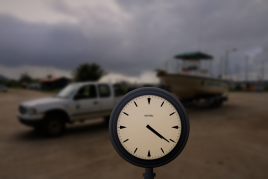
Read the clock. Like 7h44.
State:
4h21
